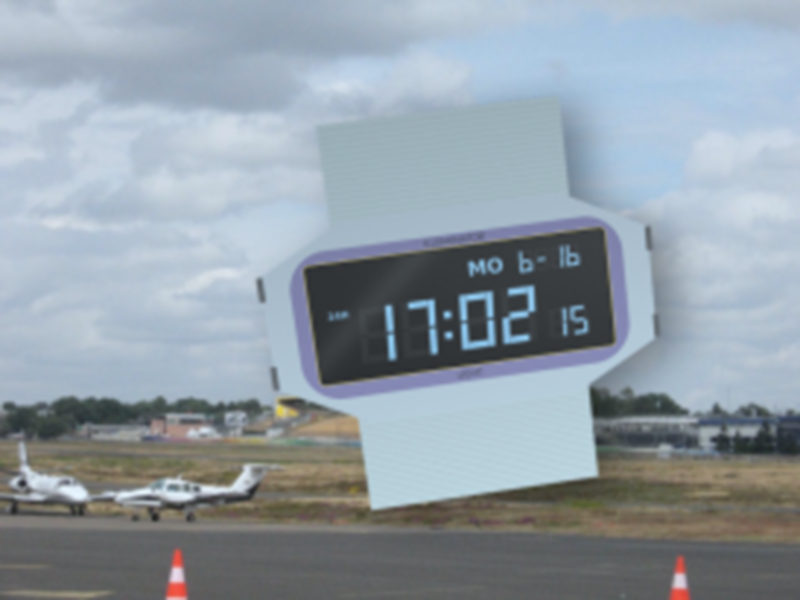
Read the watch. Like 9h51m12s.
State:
17h02m15s
